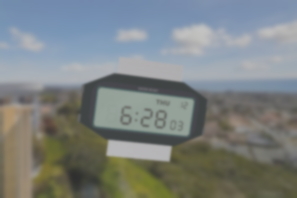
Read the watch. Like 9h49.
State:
6h28
